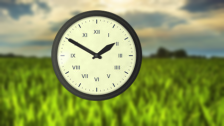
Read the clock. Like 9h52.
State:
1h50
